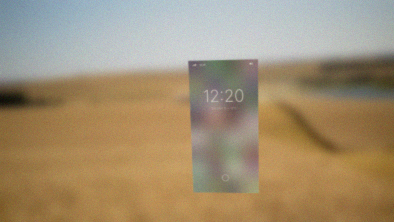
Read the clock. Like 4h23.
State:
12h20
